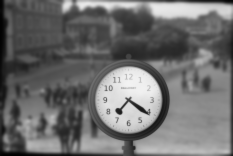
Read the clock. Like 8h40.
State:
7h21
